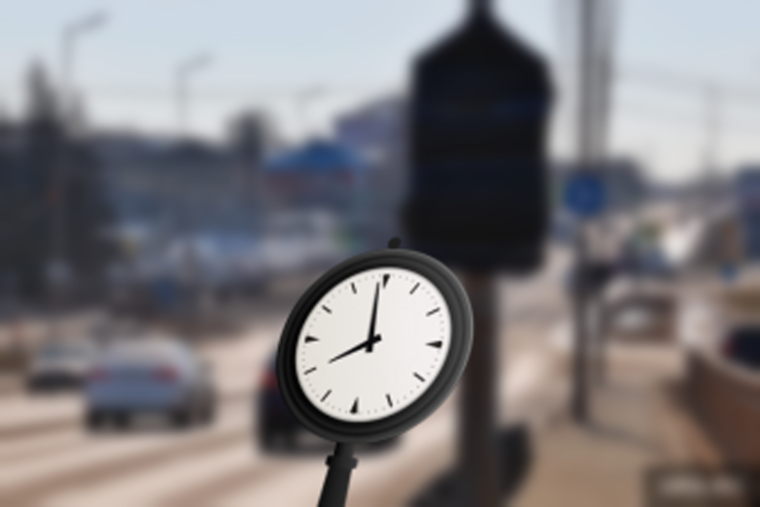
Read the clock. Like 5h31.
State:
7h59
